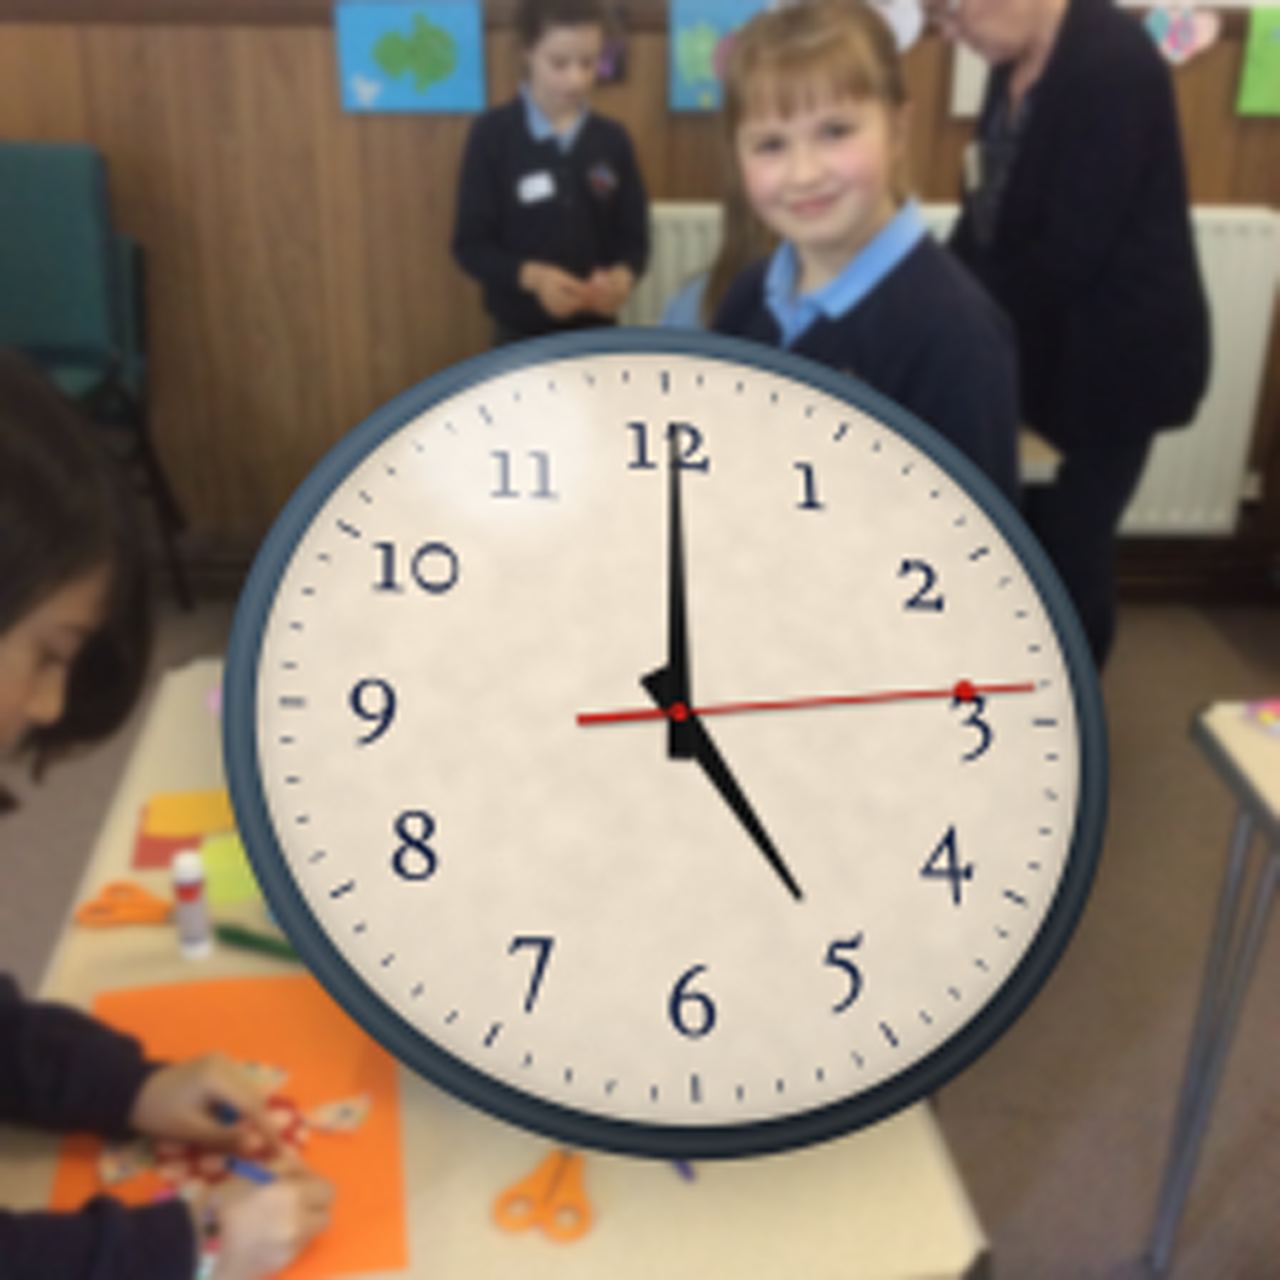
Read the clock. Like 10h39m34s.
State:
5h00m14s
